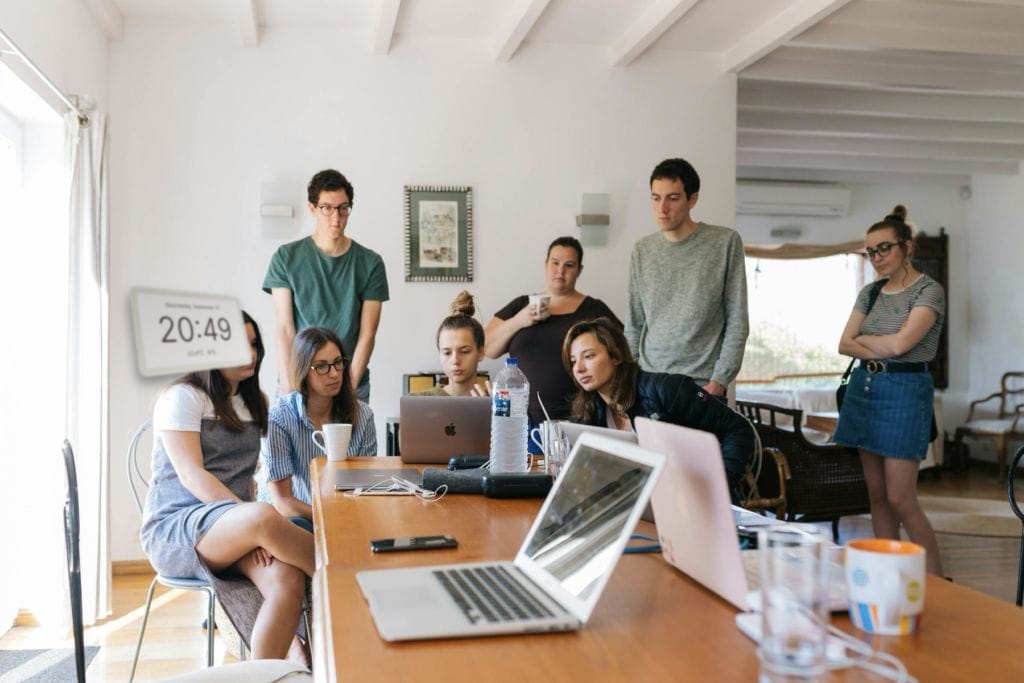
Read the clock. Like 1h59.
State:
20h49
